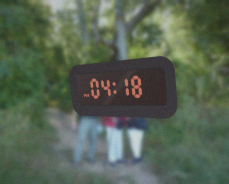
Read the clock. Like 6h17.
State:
4h18
